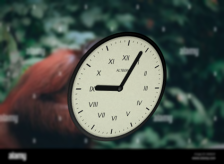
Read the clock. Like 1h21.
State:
9h04
